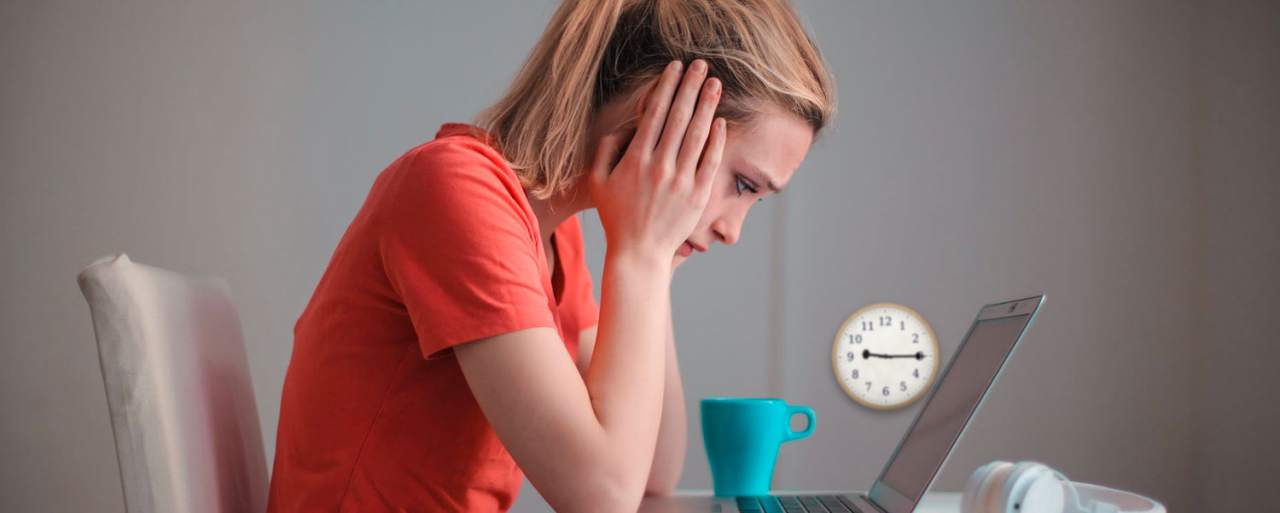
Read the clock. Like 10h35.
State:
9h15
